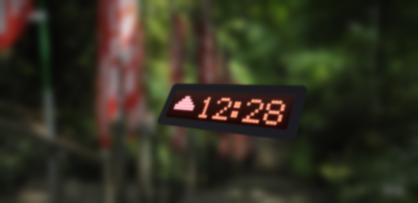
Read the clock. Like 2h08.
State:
12h28
